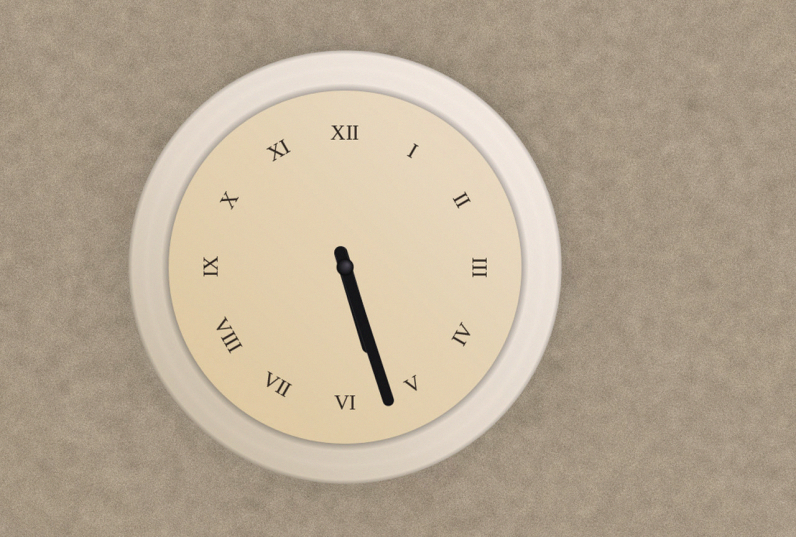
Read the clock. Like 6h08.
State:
5h27
